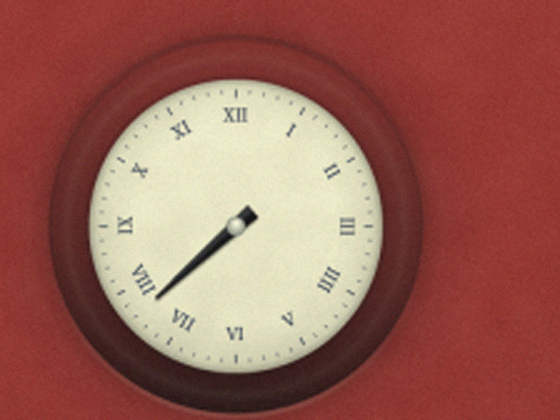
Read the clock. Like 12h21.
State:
7h38
